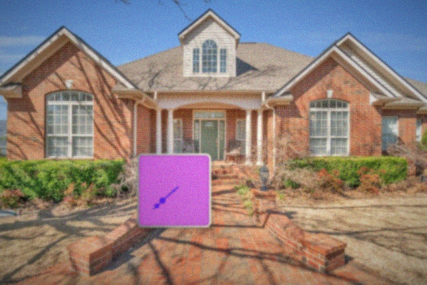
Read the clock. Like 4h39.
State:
7h38
